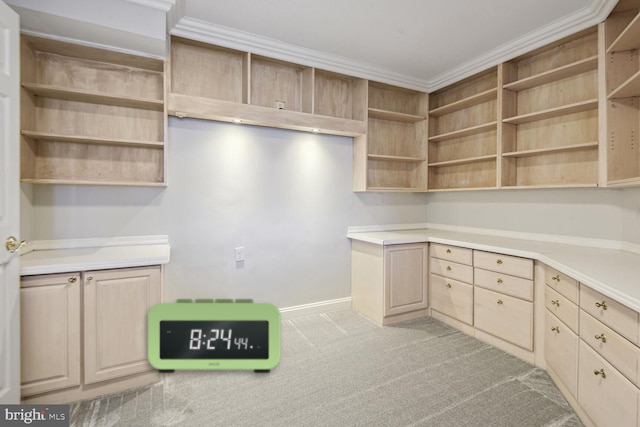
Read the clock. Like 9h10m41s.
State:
8h24m44s
